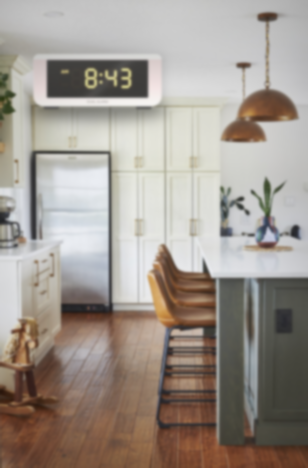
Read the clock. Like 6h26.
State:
8h43
